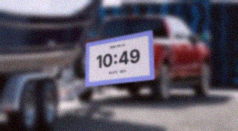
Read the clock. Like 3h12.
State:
10h49
